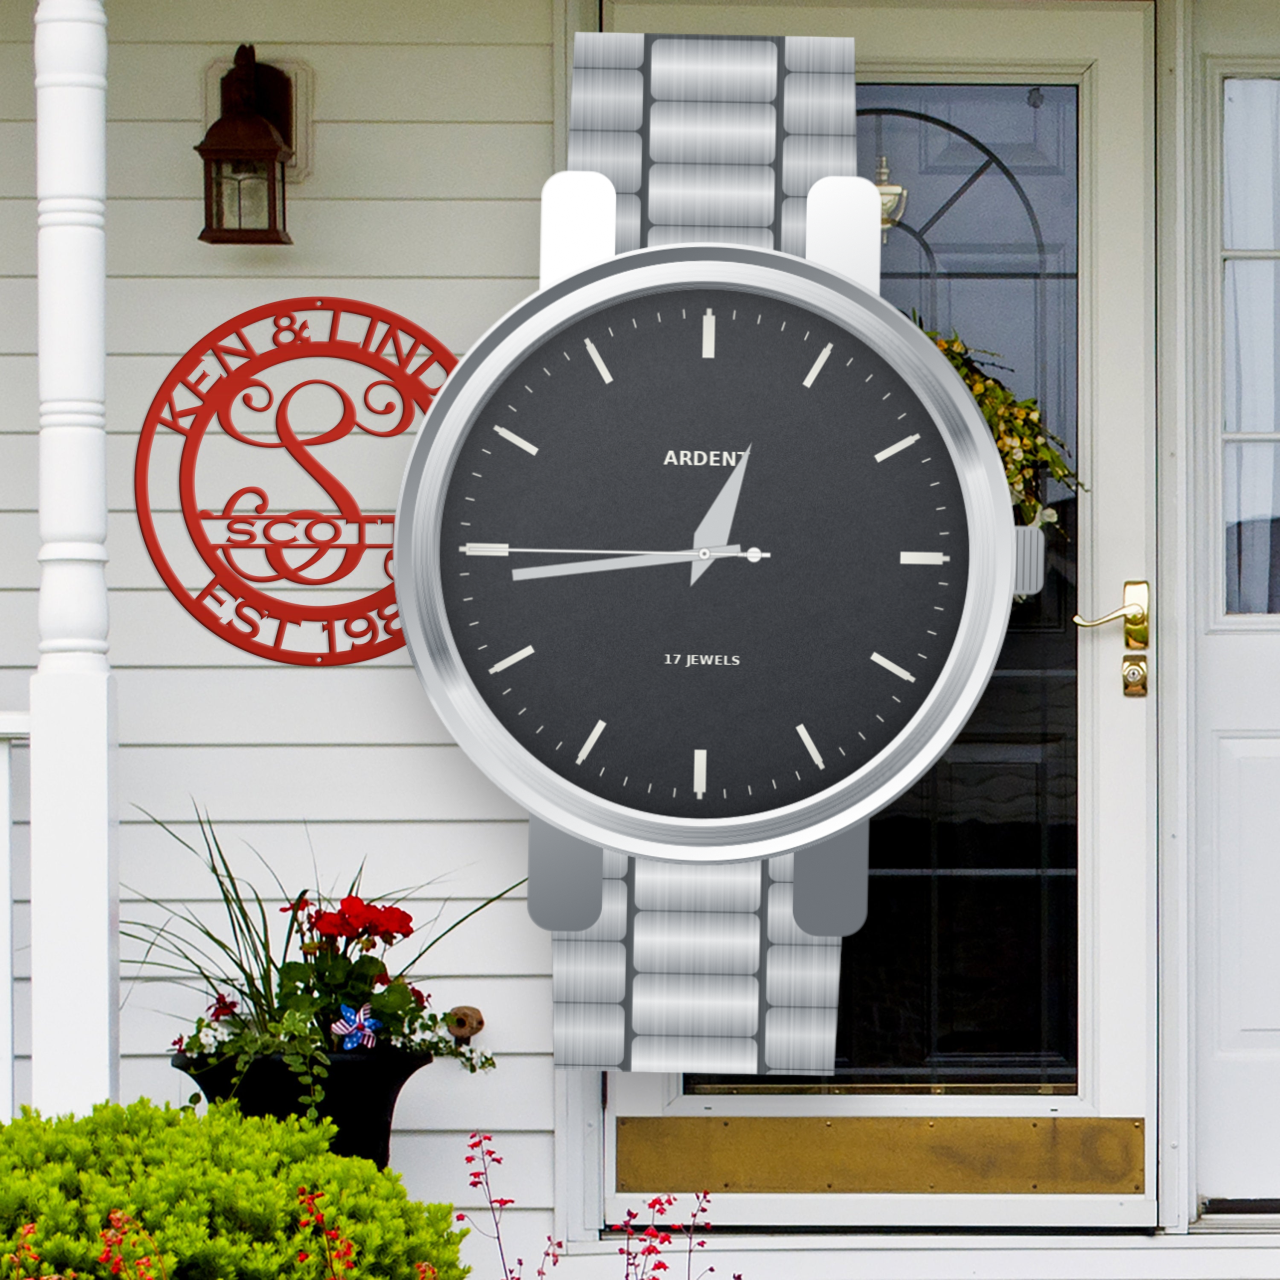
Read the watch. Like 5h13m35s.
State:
12h43m45s
